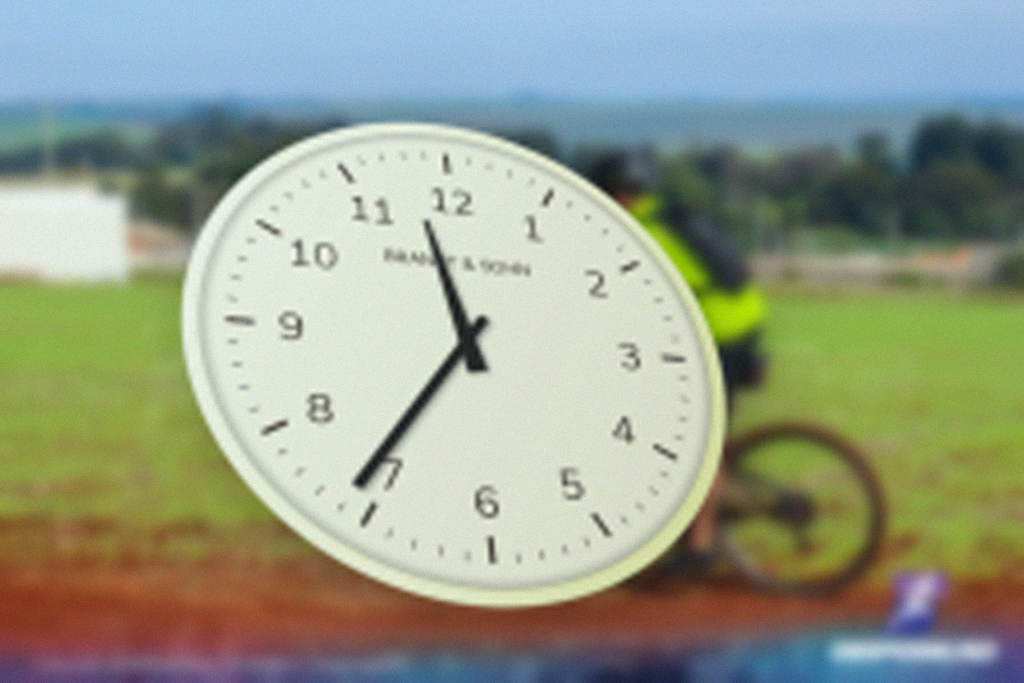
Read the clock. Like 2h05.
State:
11h36
